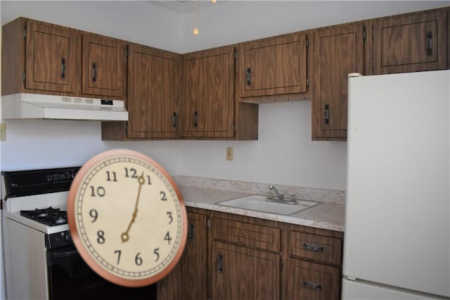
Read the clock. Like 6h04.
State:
7h03
